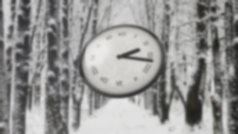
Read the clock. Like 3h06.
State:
2h17
